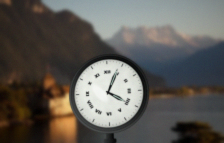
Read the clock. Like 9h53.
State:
4h04
